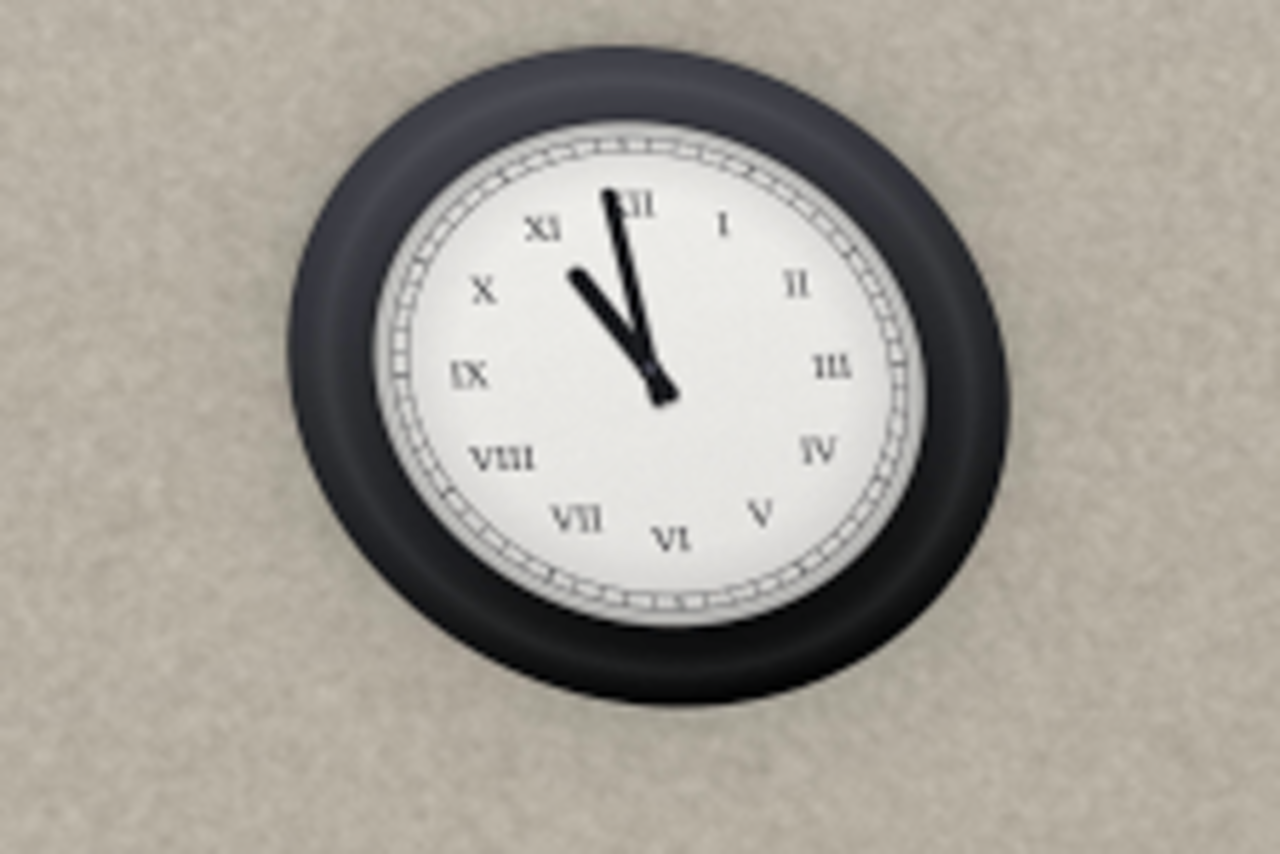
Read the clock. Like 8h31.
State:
10h59
